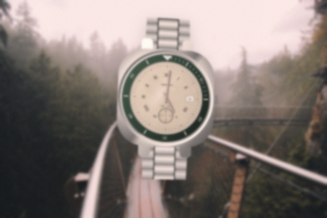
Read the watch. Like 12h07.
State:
5h01
